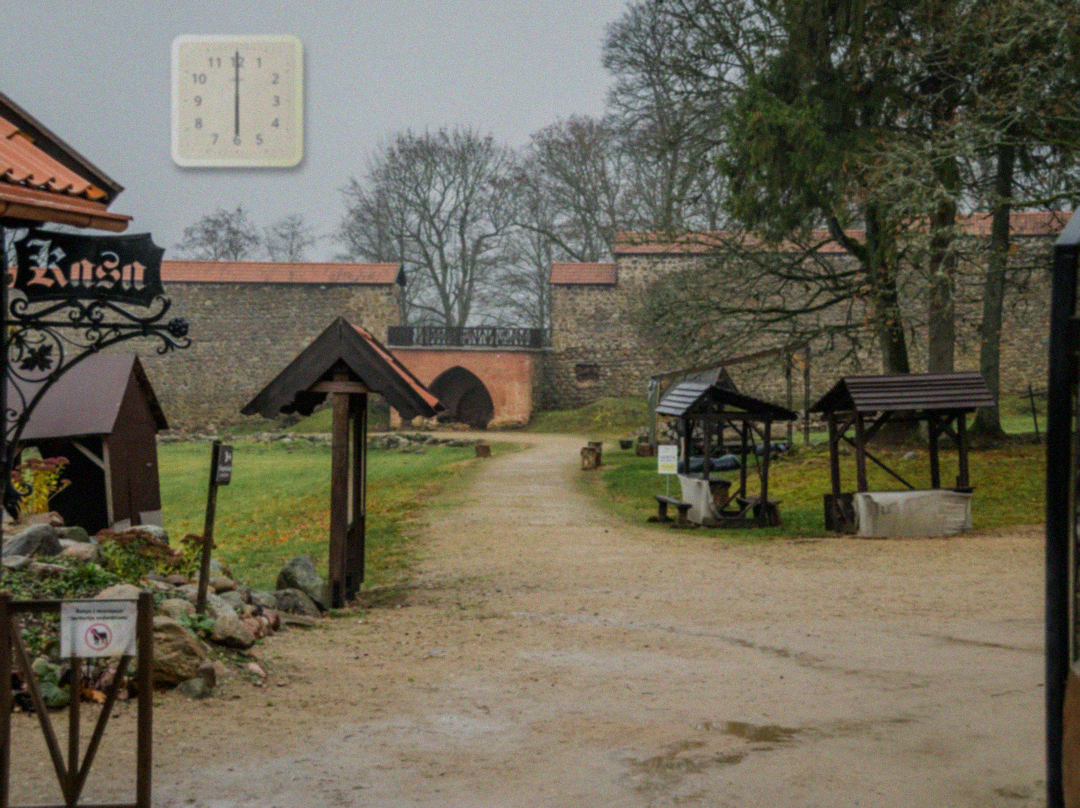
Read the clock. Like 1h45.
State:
6h00
